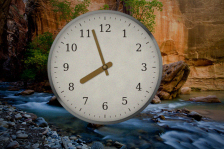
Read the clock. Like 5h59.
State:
7h57
